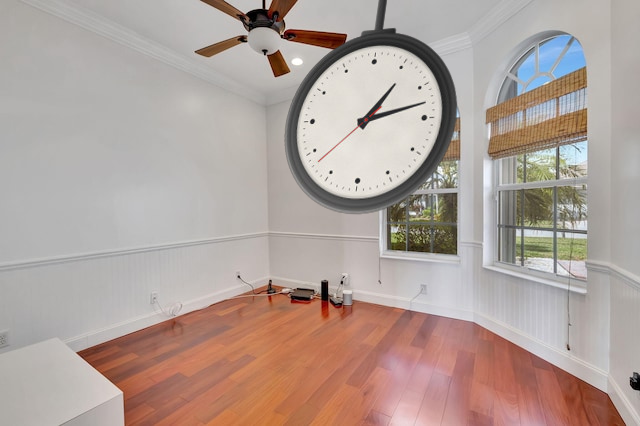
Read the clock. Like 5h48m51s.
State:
1h12m38s
